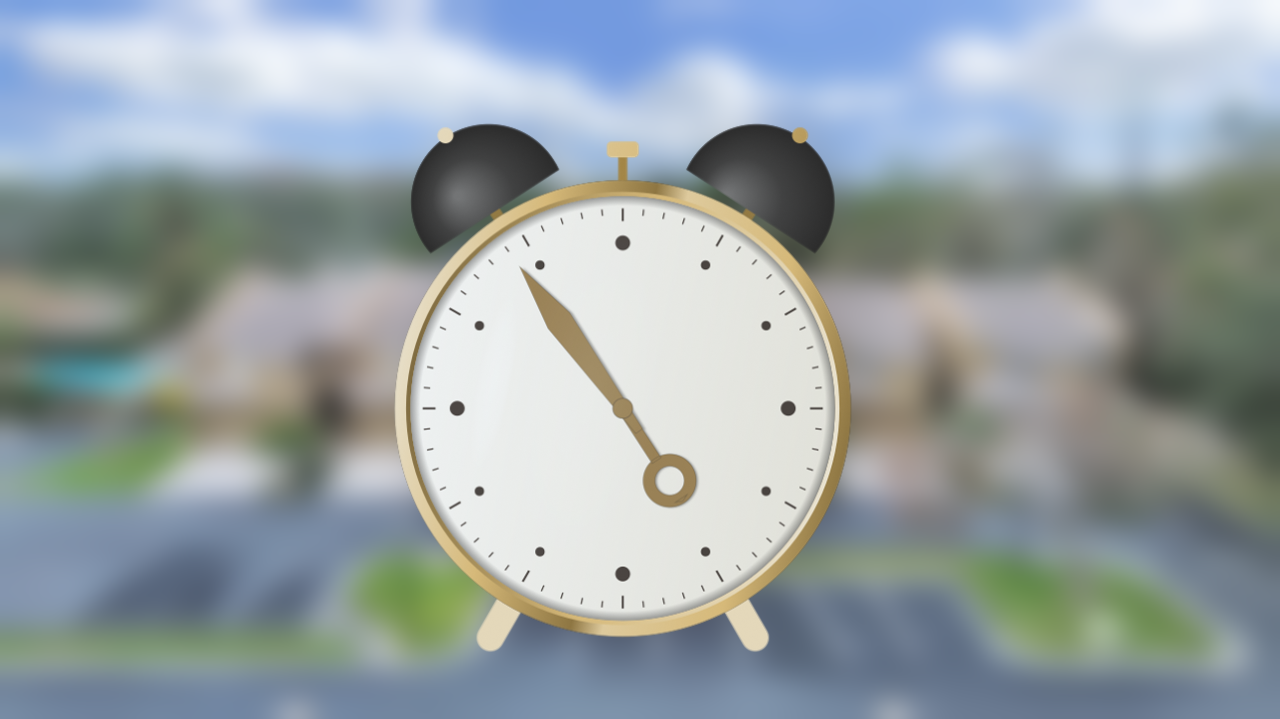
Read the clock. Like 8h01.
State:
4h54
